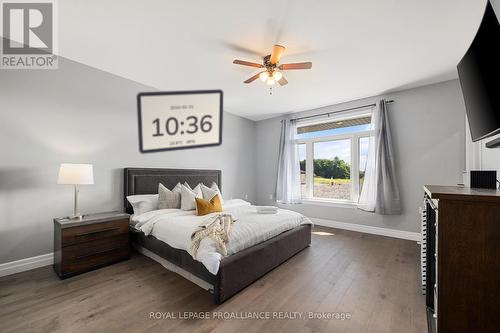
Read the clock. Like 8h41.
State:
10h36
